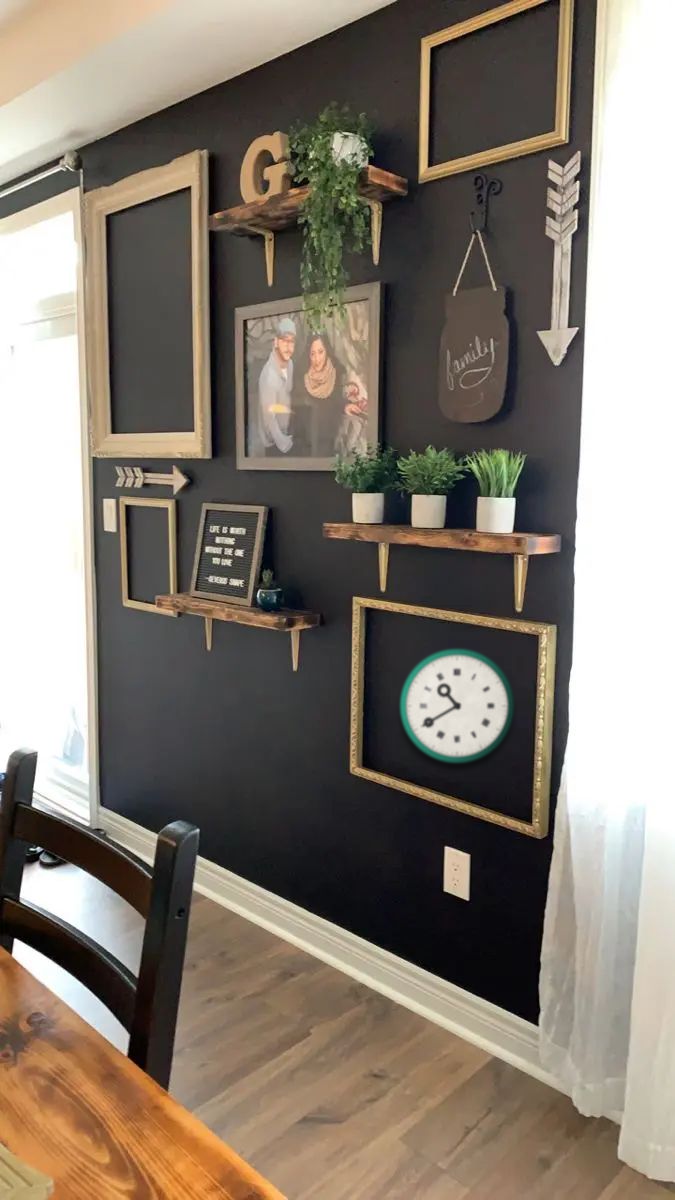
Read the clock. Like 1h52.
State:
10h40
